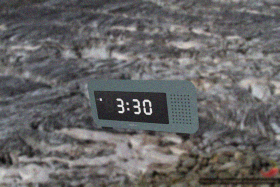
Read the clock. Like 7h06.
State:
3h30
